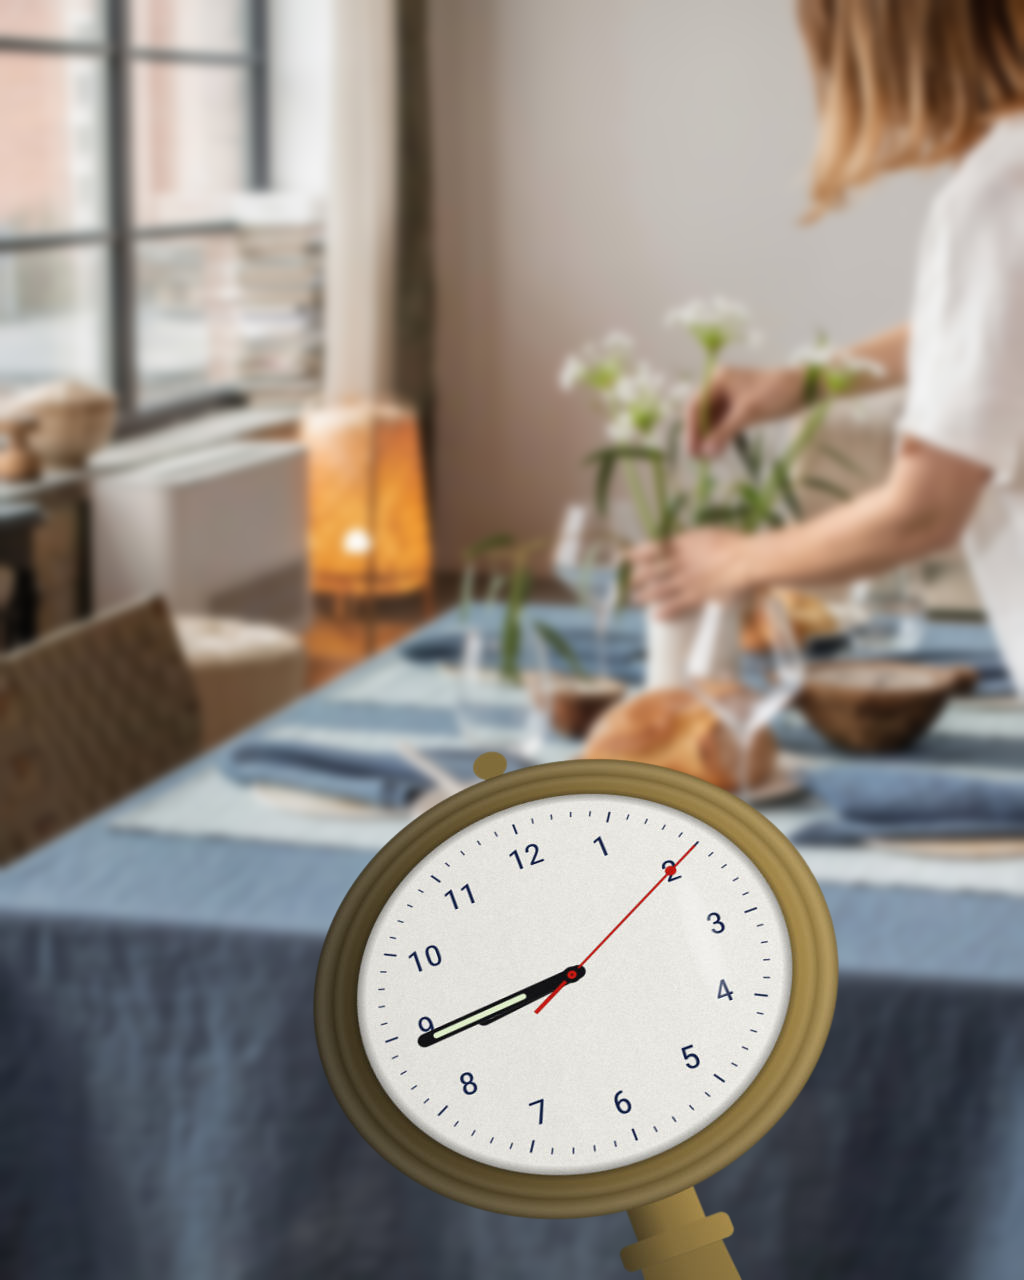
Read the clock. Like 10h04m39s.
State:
8h44m10s
